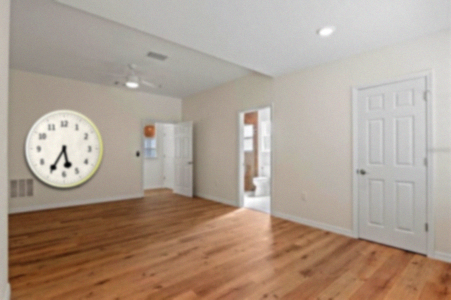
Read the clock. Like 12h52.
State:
5h35
